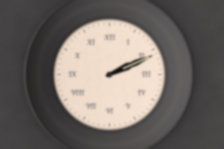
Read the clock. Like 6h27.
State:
2h11
